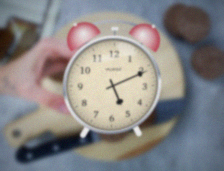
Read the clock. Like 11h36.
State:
5h11
